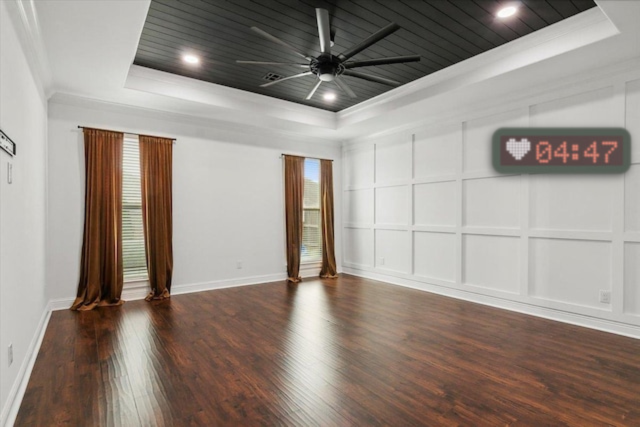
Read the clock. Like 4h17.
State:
4h47
